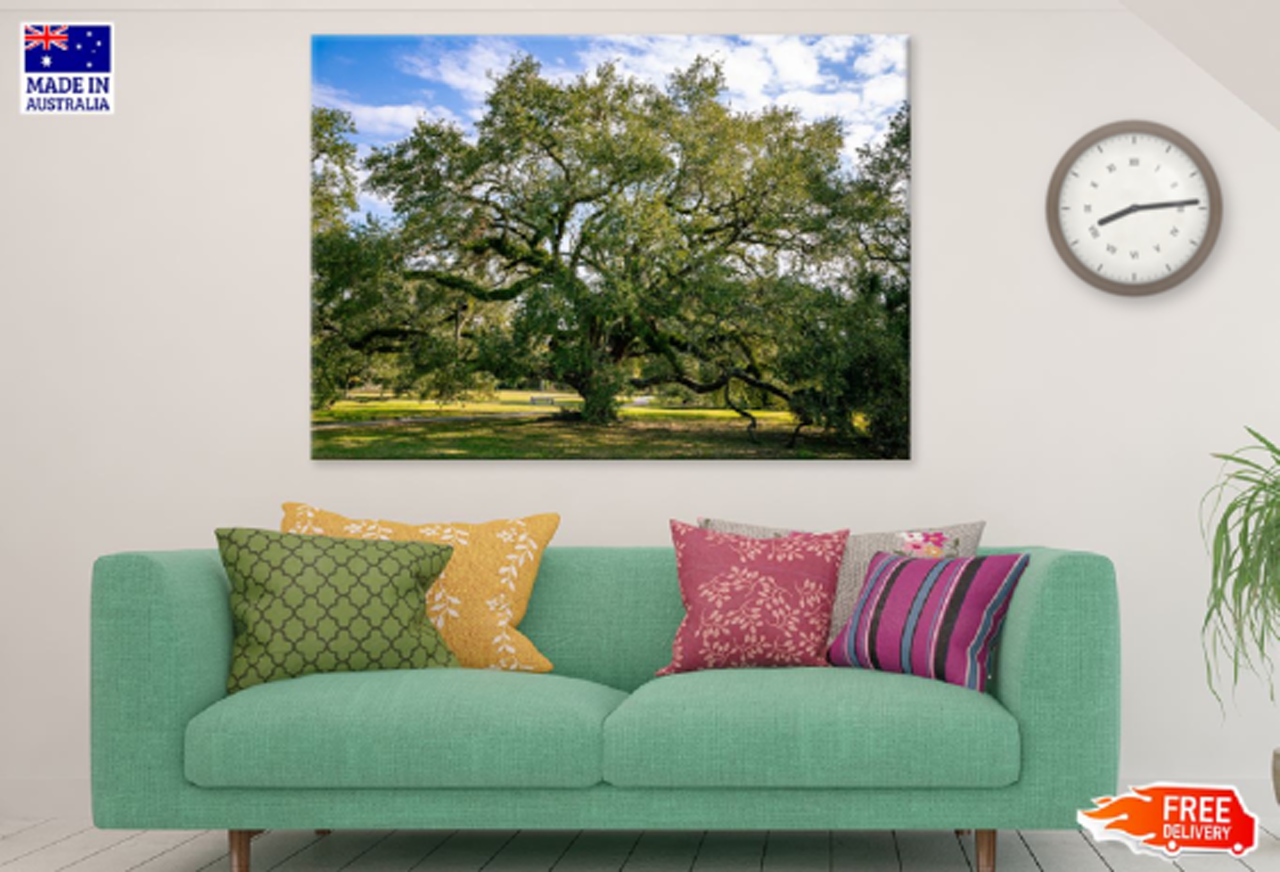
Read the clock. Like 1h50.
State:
8h14
